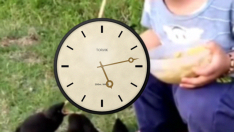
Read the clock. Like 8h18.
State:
5h13
